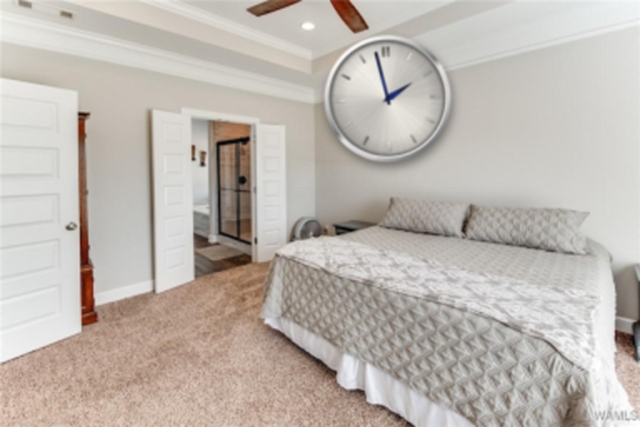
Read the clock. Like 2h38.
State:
1h58
